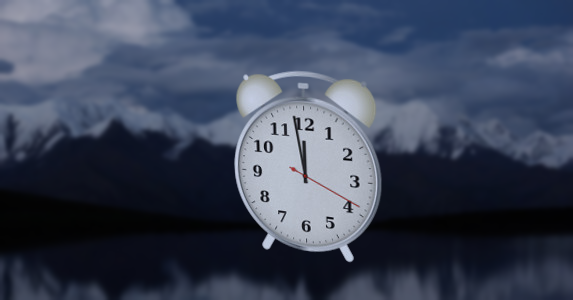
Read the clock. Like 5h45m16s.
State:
11h58m19s
